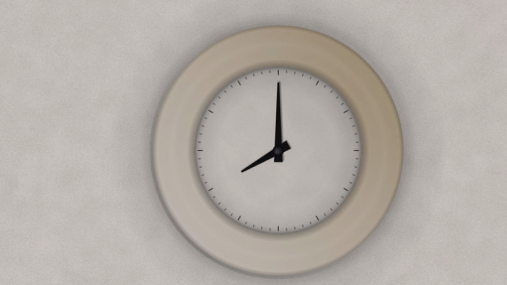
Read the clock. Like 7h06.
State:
8h00
